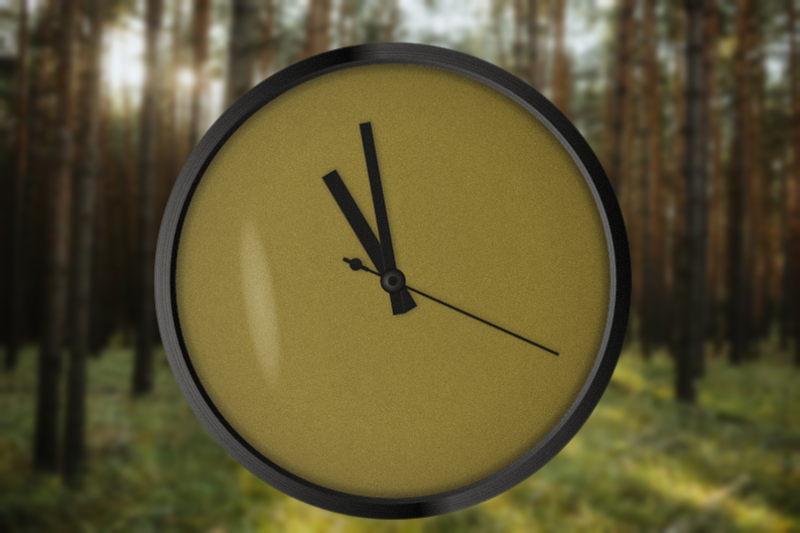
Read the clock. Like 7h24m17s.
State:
10h58m19s
